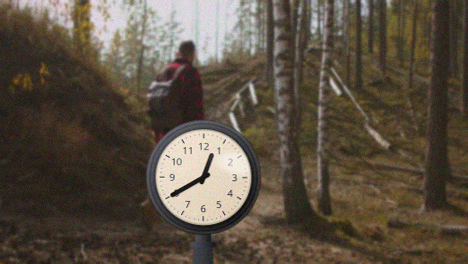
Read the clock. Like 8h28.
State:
12h40
